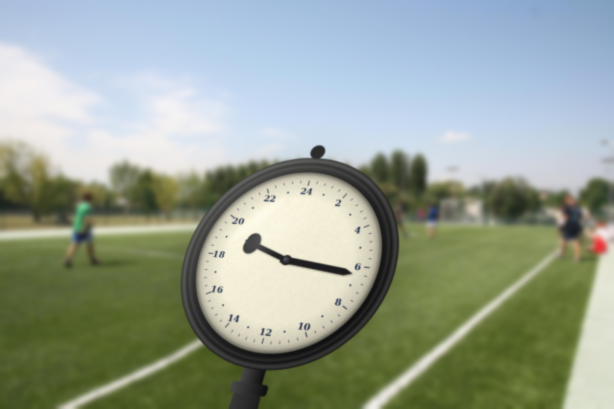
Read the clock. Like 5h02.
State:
19h16
